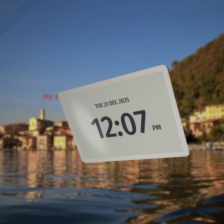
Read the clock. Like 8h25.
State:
12h07
